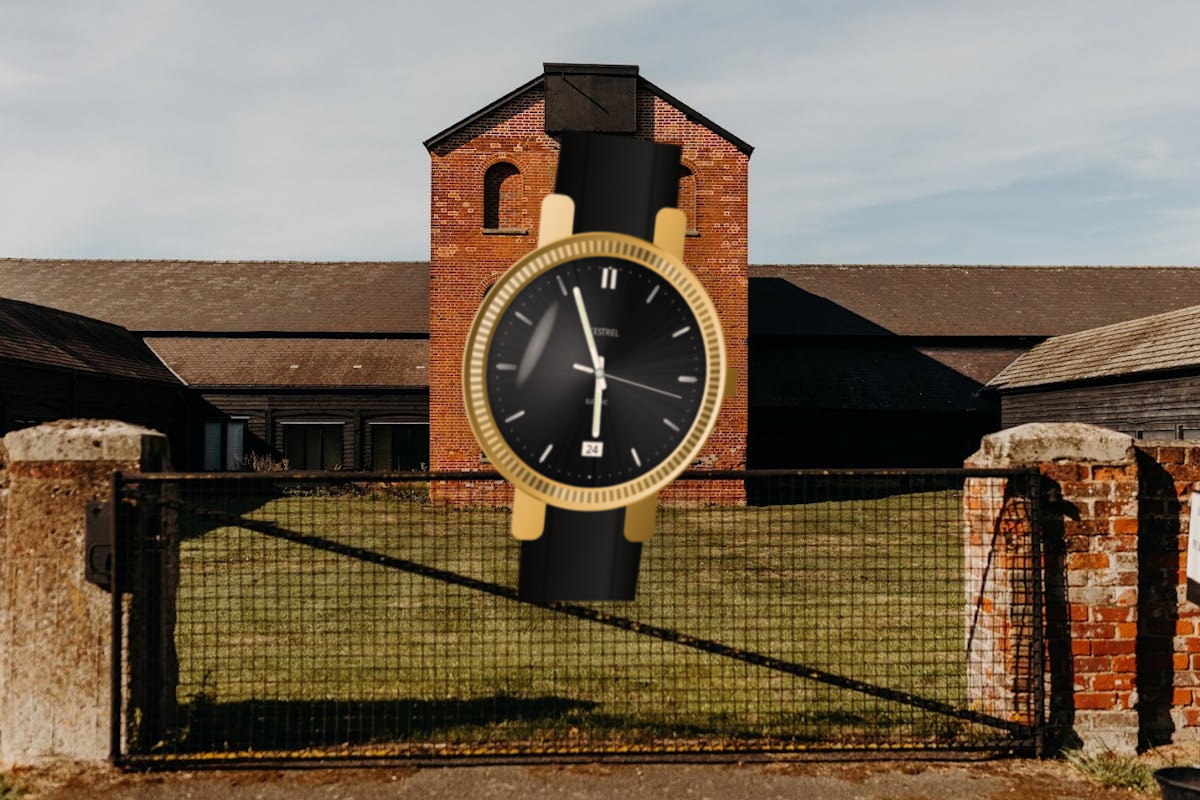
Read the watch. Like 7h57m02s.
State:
5h56m17s
